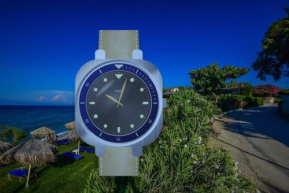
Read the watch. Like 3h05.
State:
10h03
